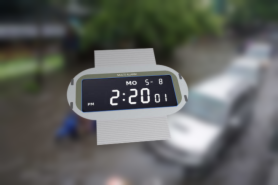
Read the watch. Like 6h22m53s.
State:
2h20m01s
